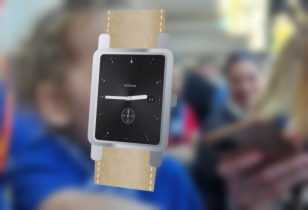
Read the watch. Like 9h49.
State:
2h45
